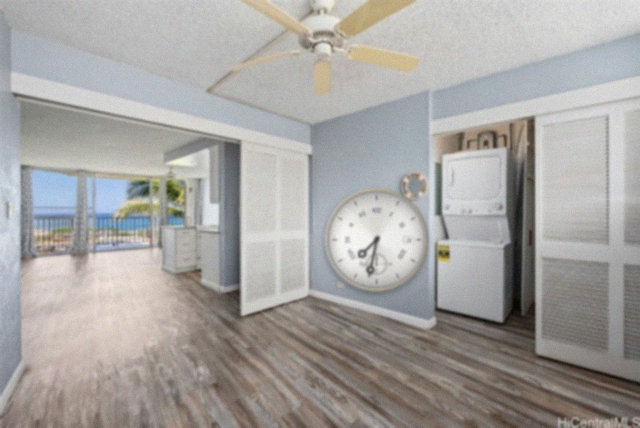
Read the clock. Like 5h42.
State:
7h32
